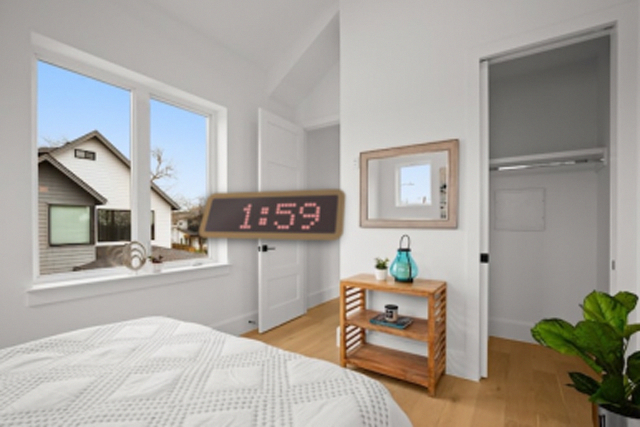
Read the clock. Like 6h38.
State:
1h59
